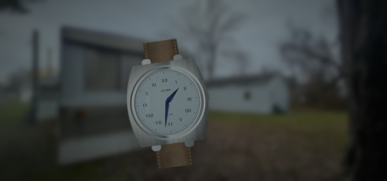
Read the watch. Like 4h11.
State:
1h32
